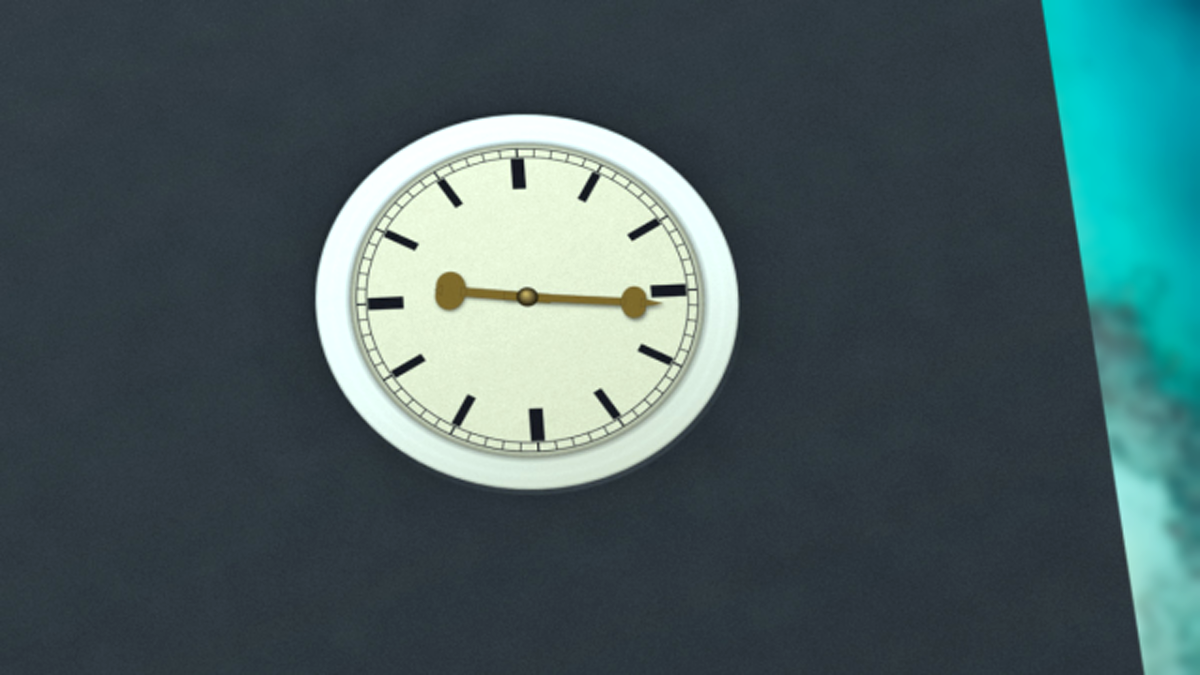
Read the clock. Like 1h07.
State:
9h16
